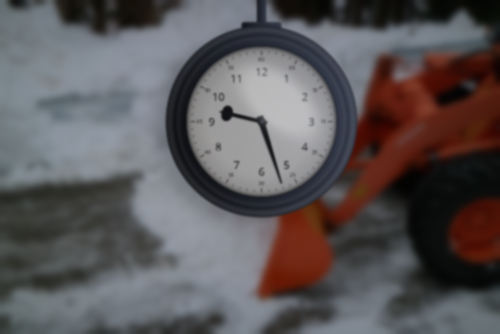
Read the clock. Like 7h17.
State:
9h27
